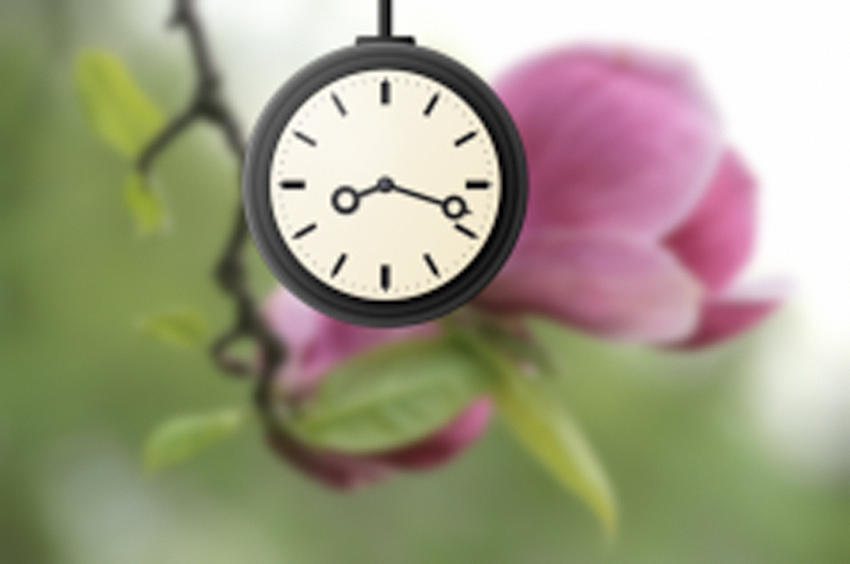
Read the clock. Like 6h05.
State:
8h18
